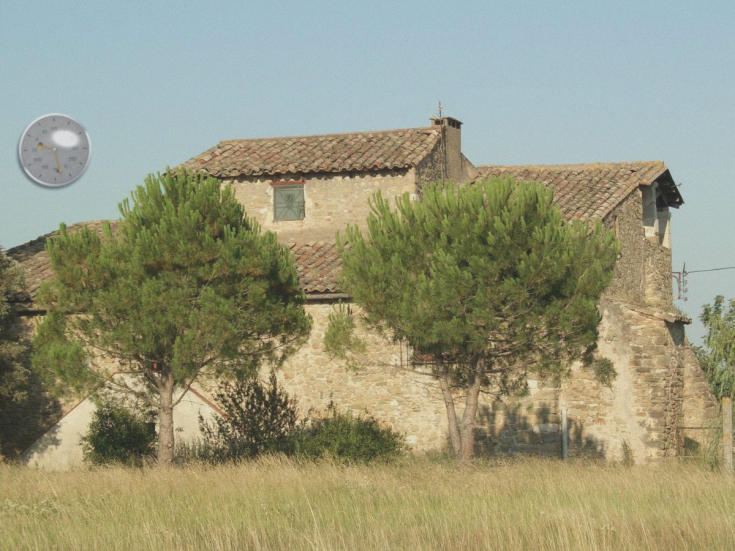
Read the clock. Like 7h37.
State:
9h28
